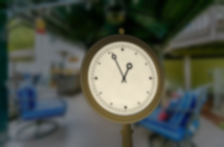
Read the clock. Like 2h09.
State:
12h56
